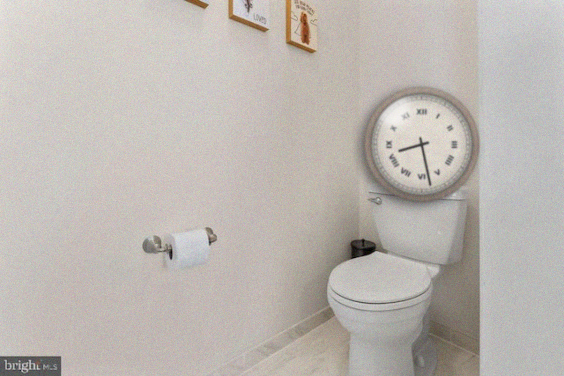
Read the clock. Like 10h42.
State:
8h28
